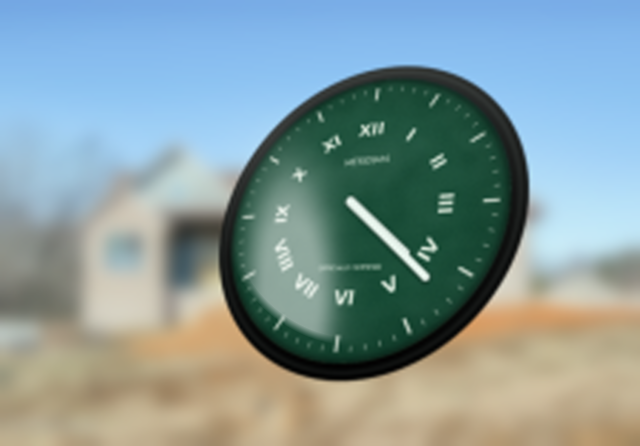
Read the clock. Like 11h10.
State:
4h22
